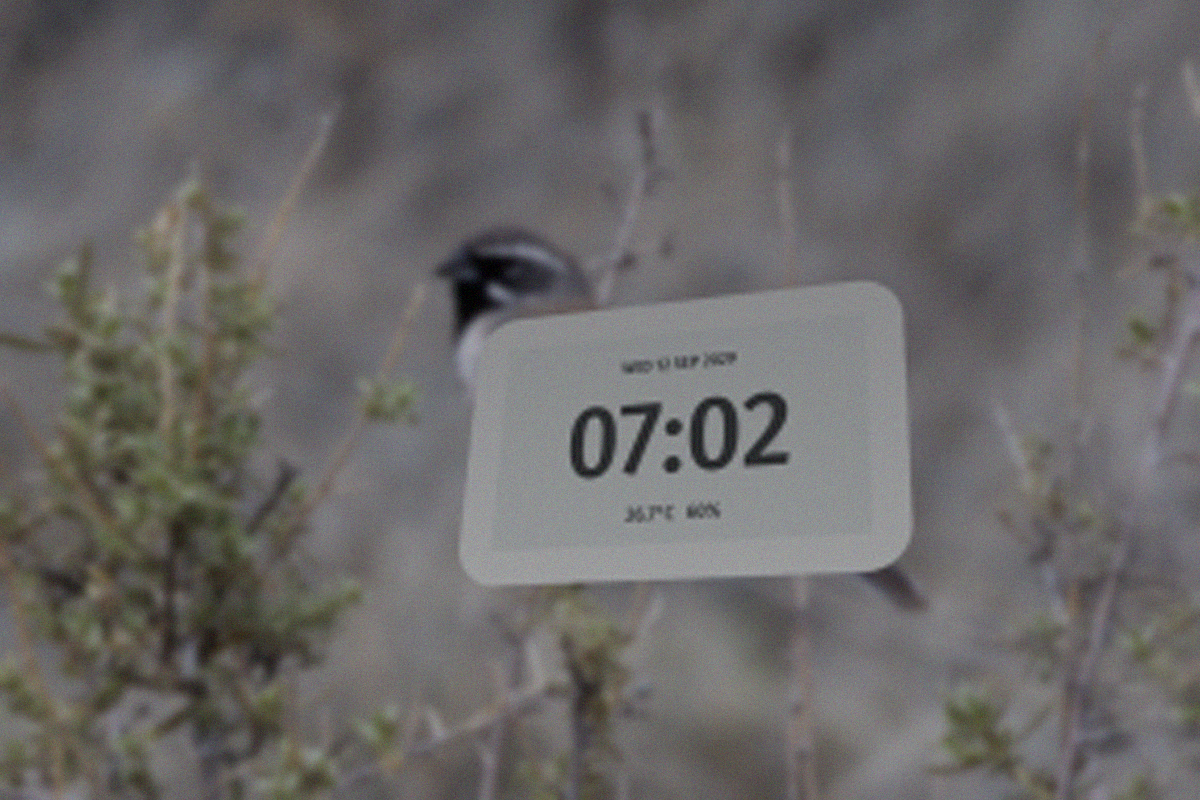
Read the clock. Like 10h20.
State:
7h02
